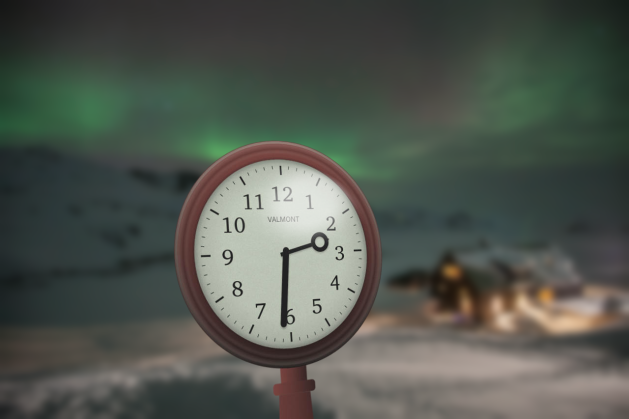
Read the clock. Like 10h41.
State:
2h31
